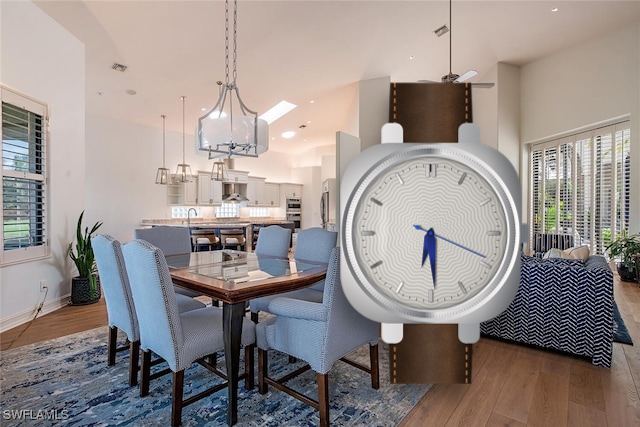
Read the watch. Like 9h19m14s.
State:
6h29m19s
